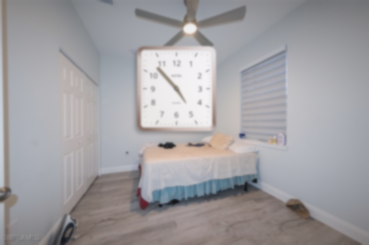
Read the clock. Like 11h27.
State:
4h53
